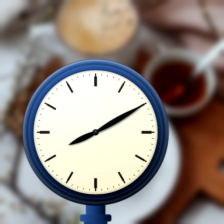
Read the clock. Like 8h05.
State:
8h10
